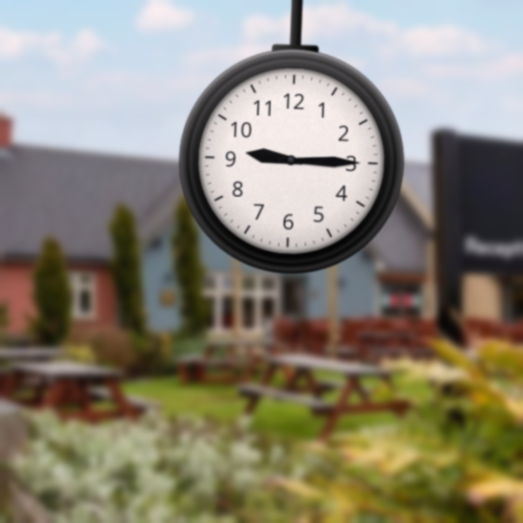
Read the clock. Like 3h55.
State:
9h15
